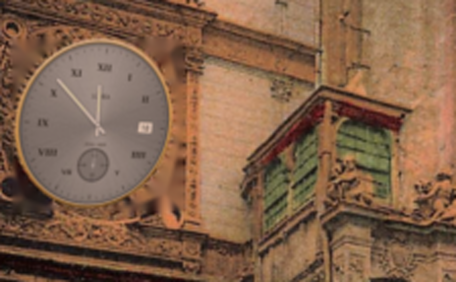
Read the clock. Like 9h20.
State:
11h52
